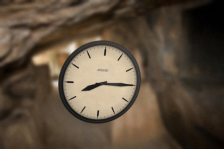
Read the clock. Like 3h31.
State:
8h15
